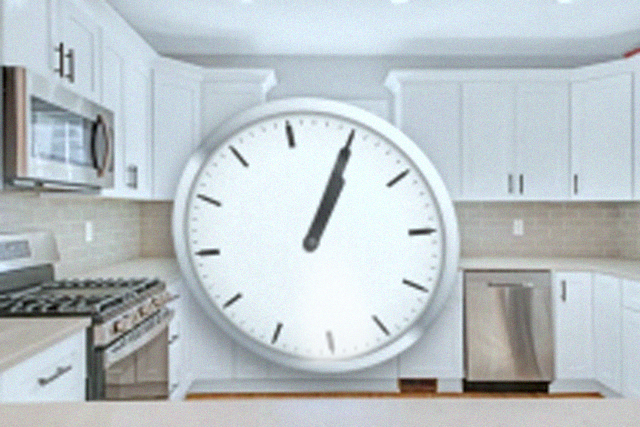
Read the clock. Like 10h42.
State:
1h05
